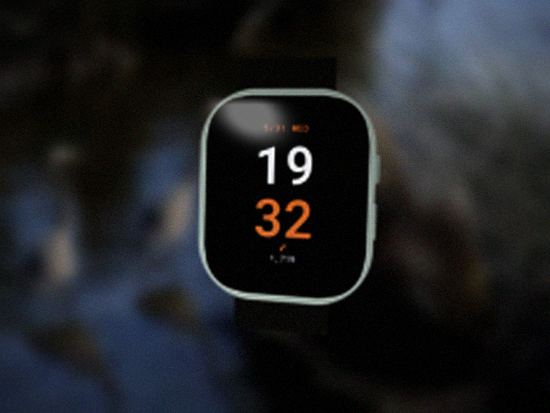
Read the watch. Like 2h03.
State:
19h32
